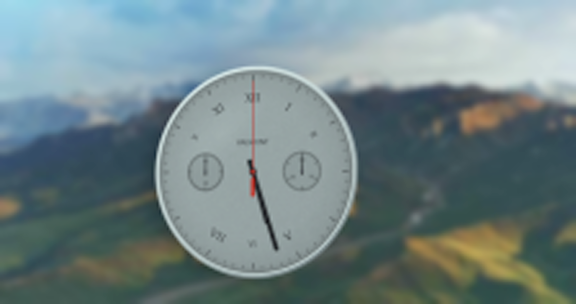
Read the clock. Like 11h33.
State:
5h27
